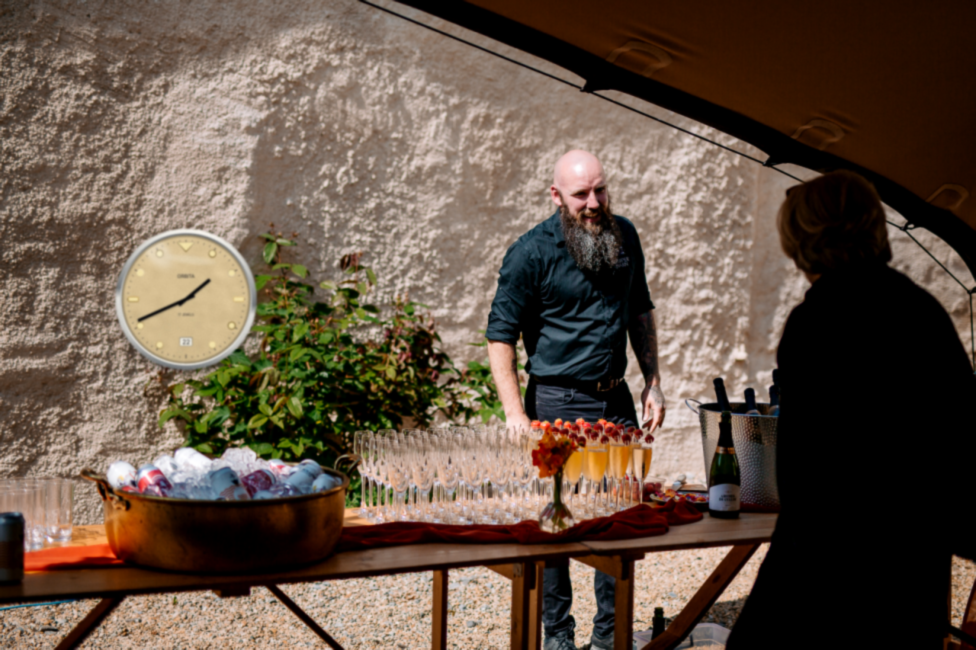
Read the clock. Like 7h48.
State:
1h41
